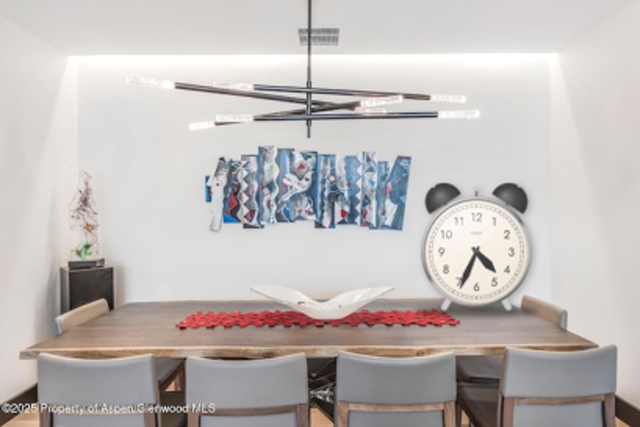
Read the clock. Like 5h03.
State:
4h34
